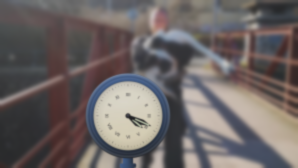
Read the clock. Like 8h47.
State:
4h19
